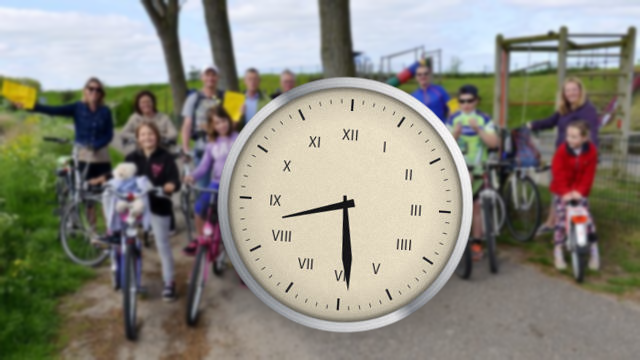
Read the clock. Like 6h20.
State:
8h29
